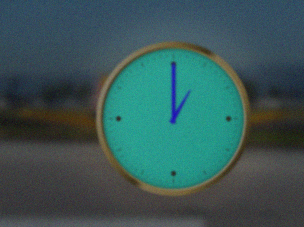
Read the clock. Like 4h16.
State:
1h00
